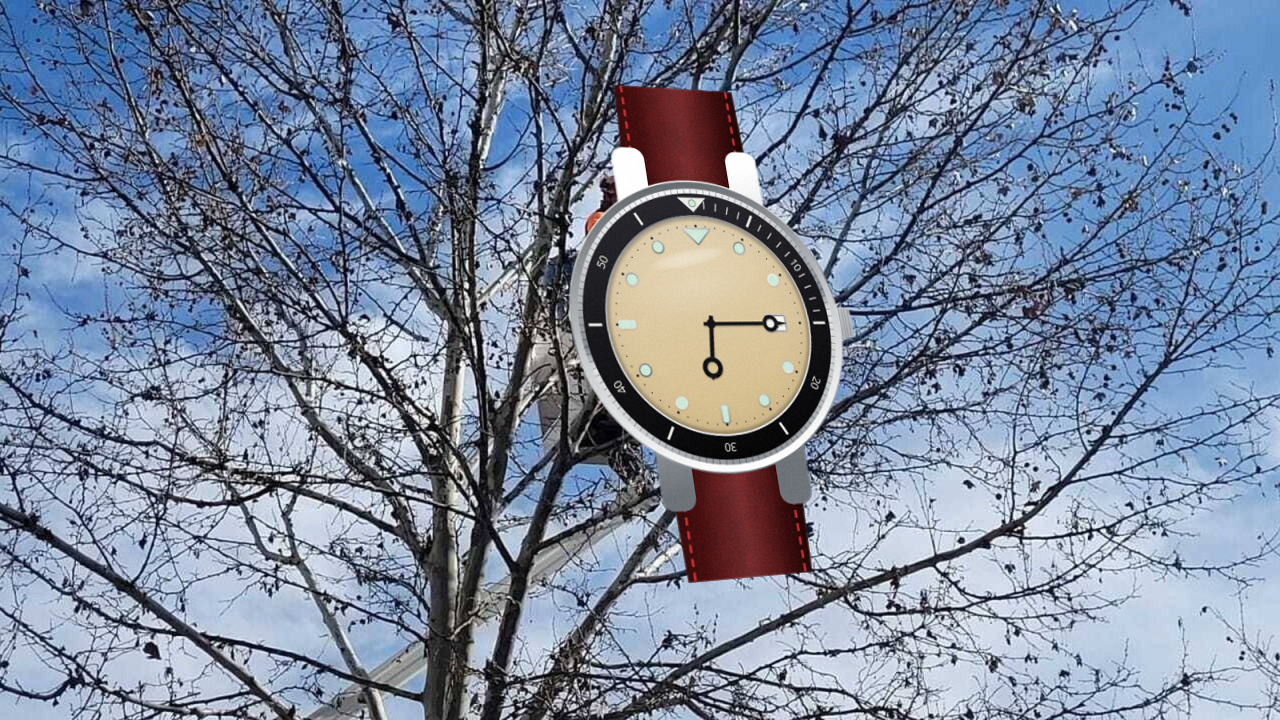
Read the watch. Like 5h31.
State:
6h15
